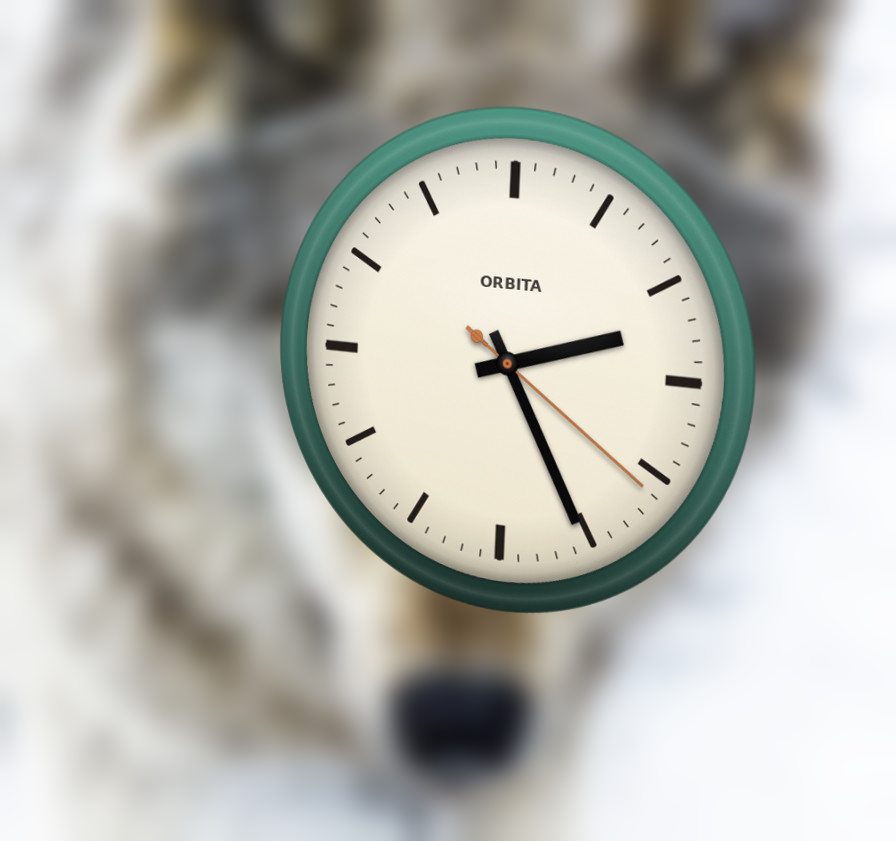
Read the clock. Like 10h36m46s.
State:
2h25m21s
